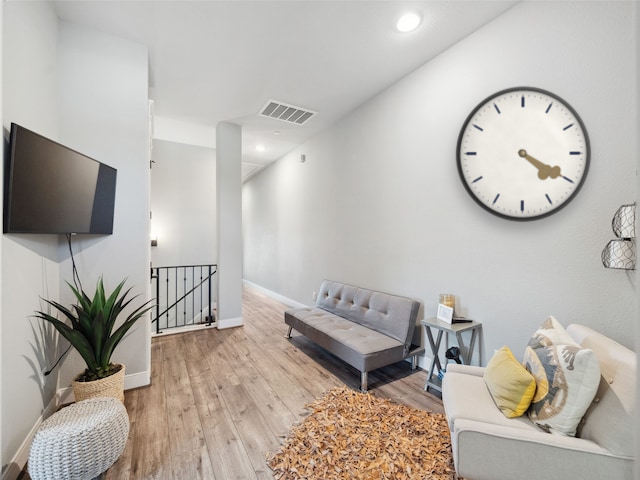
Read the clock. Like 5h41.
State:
4h20
